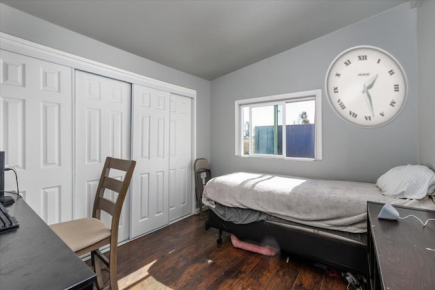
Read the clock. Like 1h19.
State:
1h28
